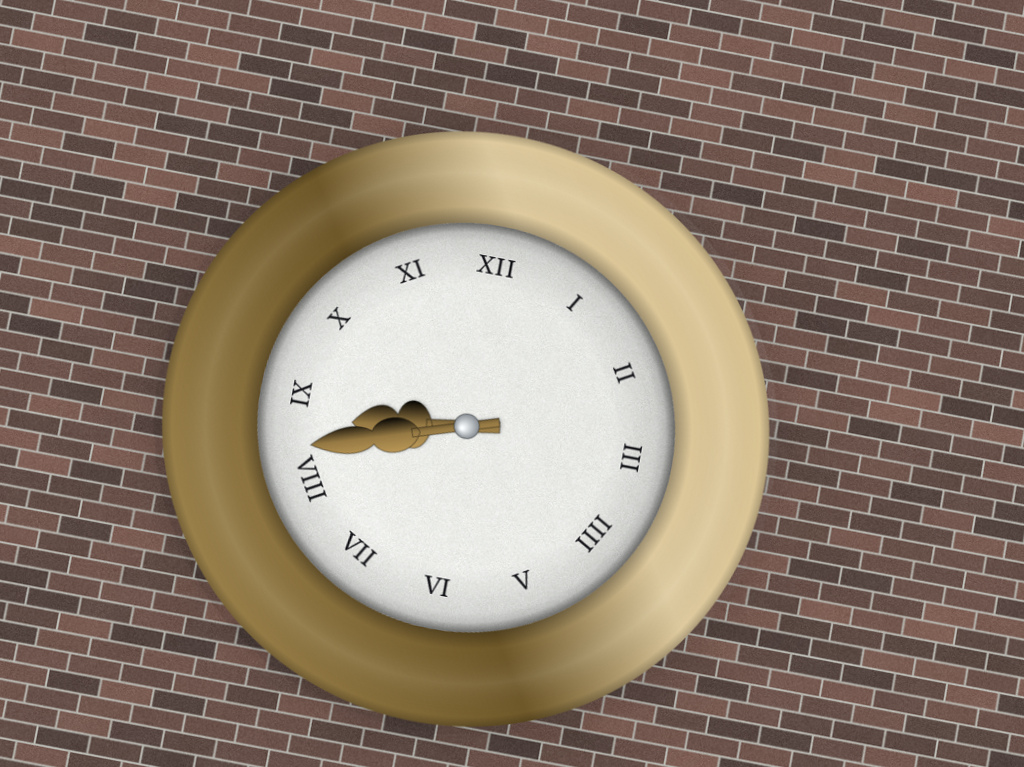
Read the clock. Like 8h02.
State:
8h42
